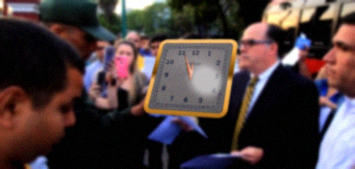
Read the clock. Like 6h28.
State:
11h56
